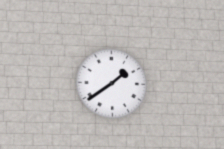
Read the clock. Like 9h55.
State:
1h39
